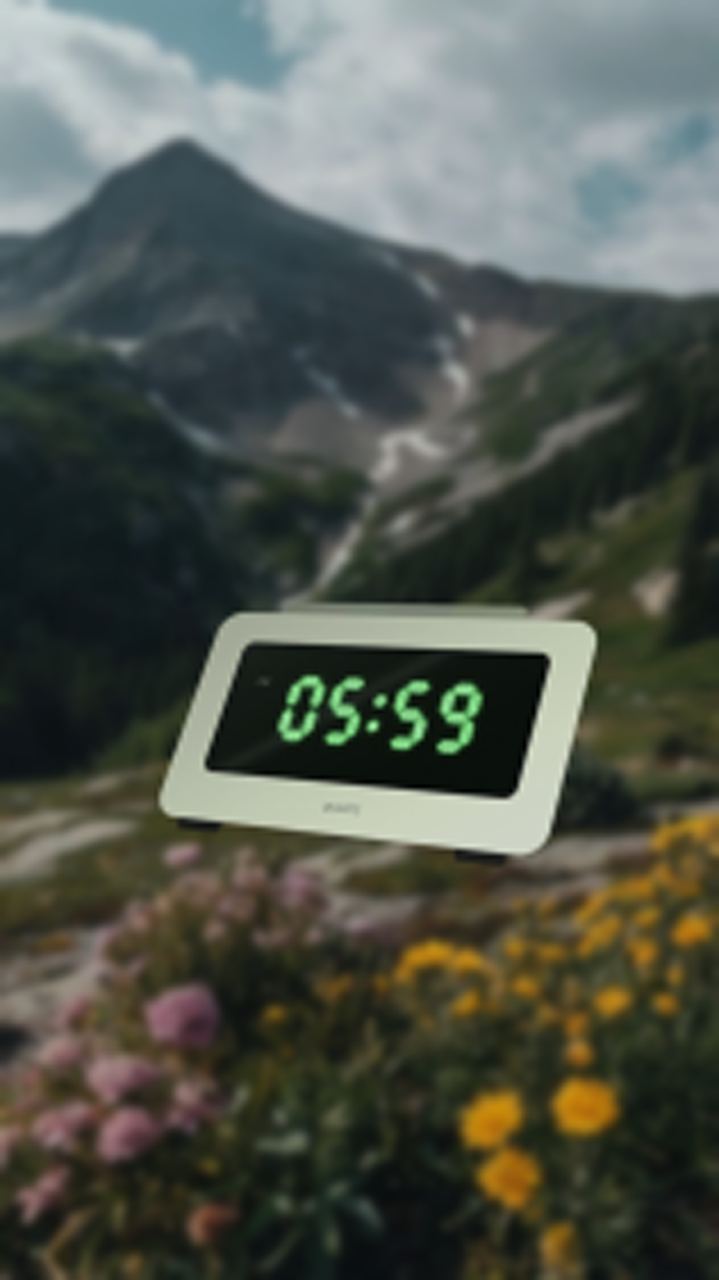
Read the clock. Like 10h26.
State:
5h59
